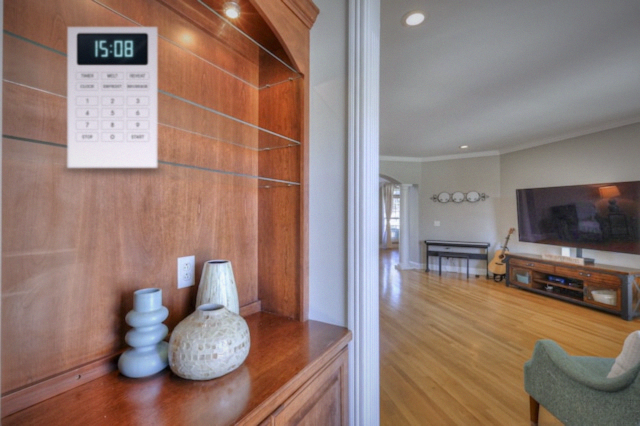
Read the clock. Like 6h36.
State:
15h08
